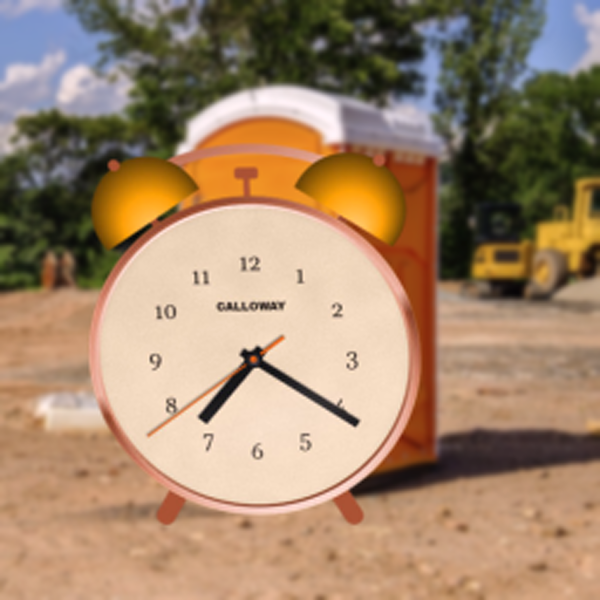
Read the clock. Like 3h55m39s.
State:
7h20m39s
